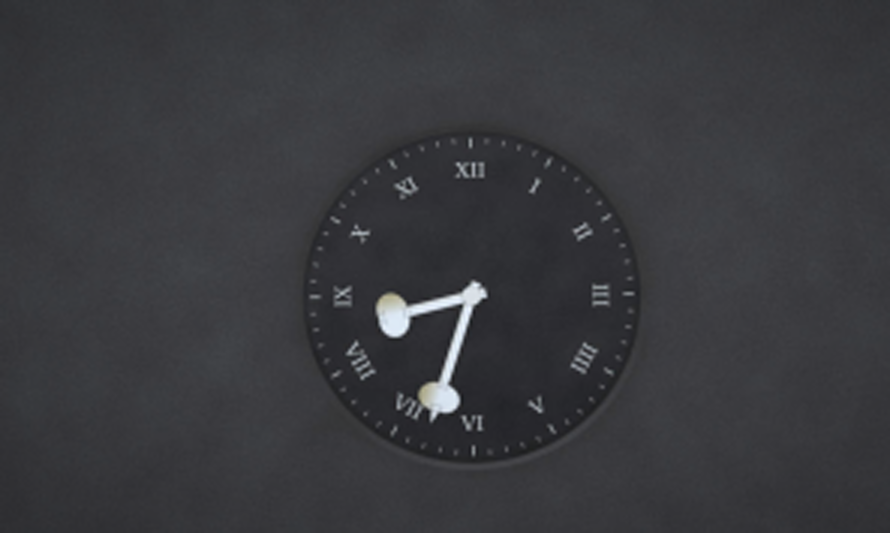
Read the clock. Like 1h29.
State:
8h33
